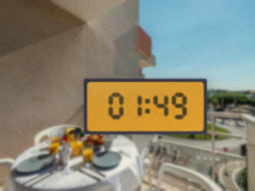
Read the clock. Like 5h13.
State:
1h49
